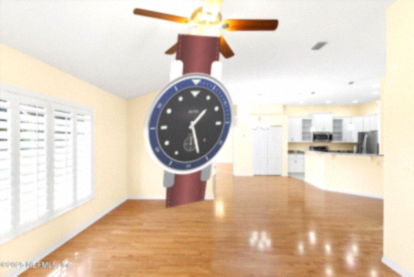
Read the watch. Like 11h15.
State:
1h27
